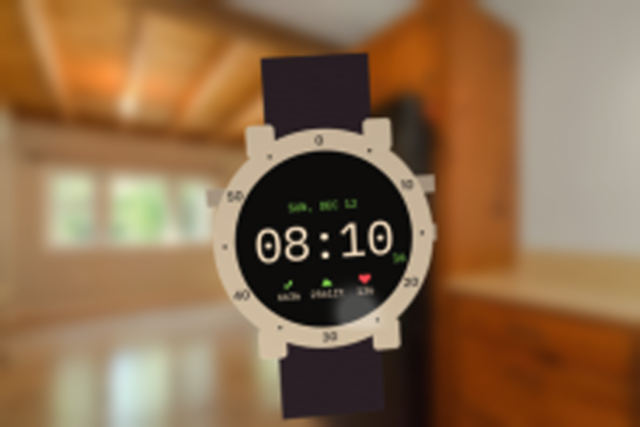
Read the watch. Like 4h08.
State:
8h10
